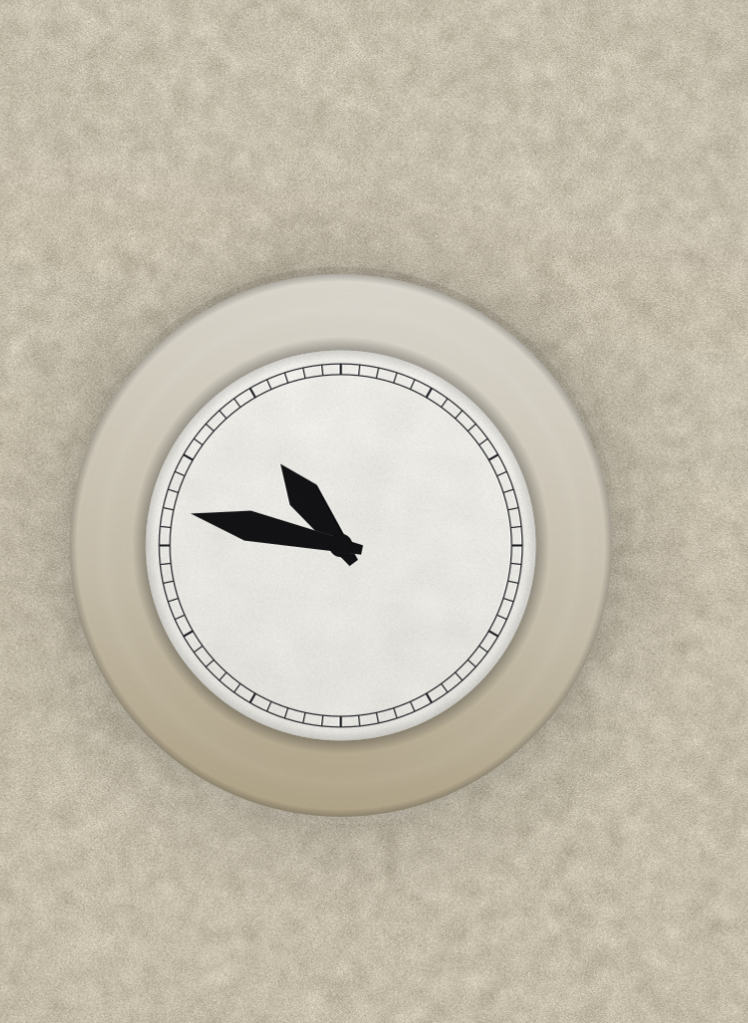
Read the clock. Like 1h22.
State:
10h47
